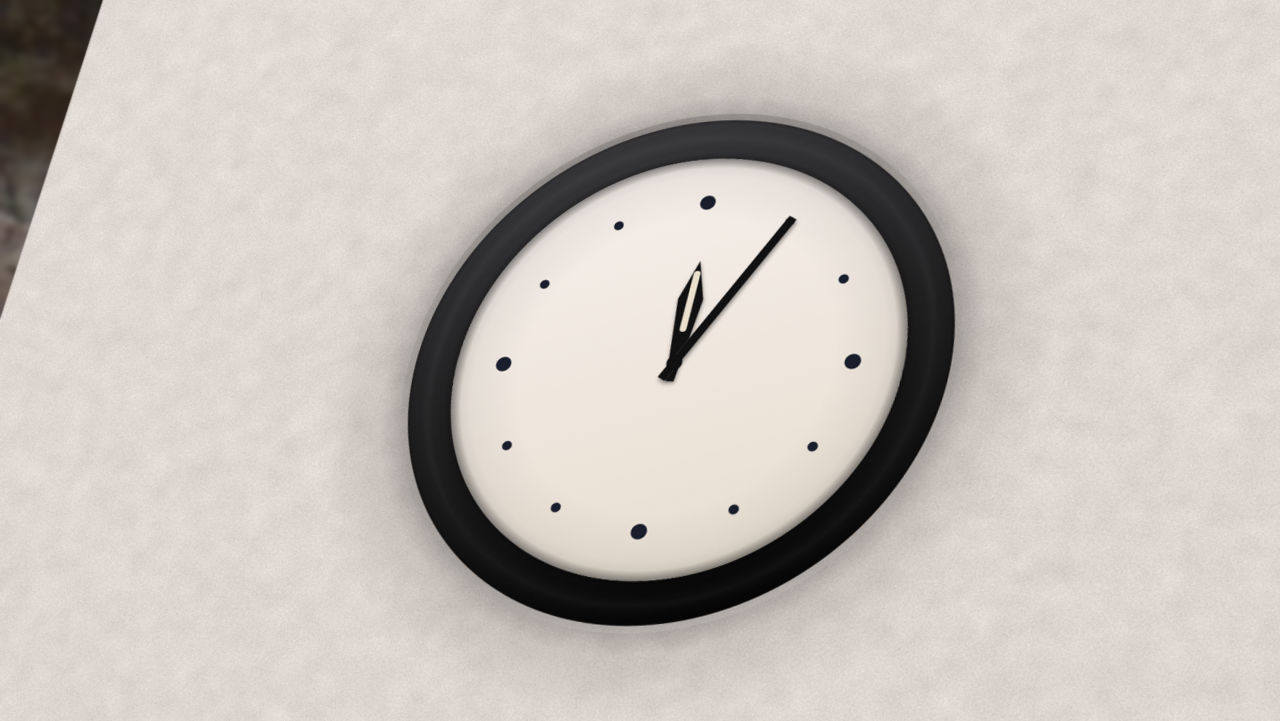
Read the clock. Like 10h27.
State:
12h05
